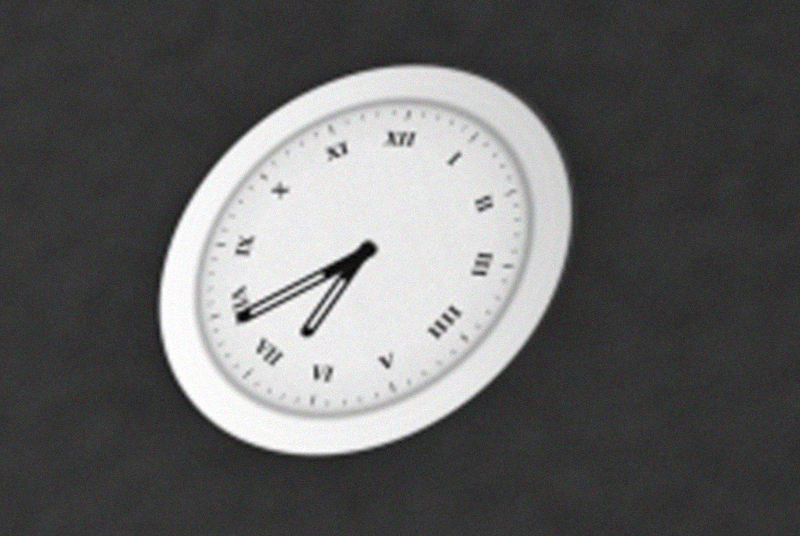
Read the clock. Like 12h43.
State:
6h39
